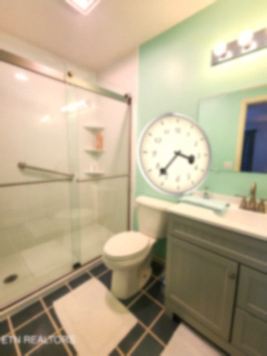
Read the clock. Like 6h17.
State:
3h37
